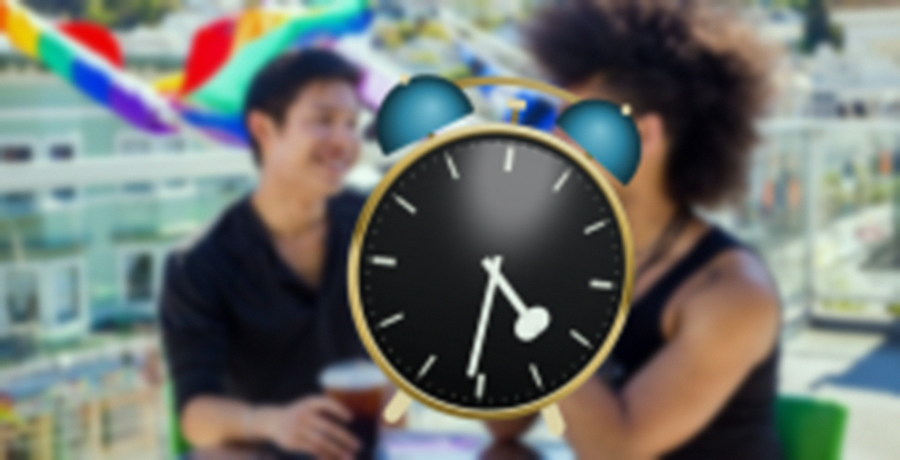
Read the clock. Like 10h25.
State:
4h31
